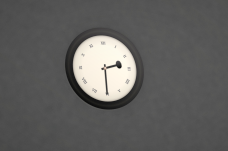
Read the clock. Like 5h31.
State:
2h30
